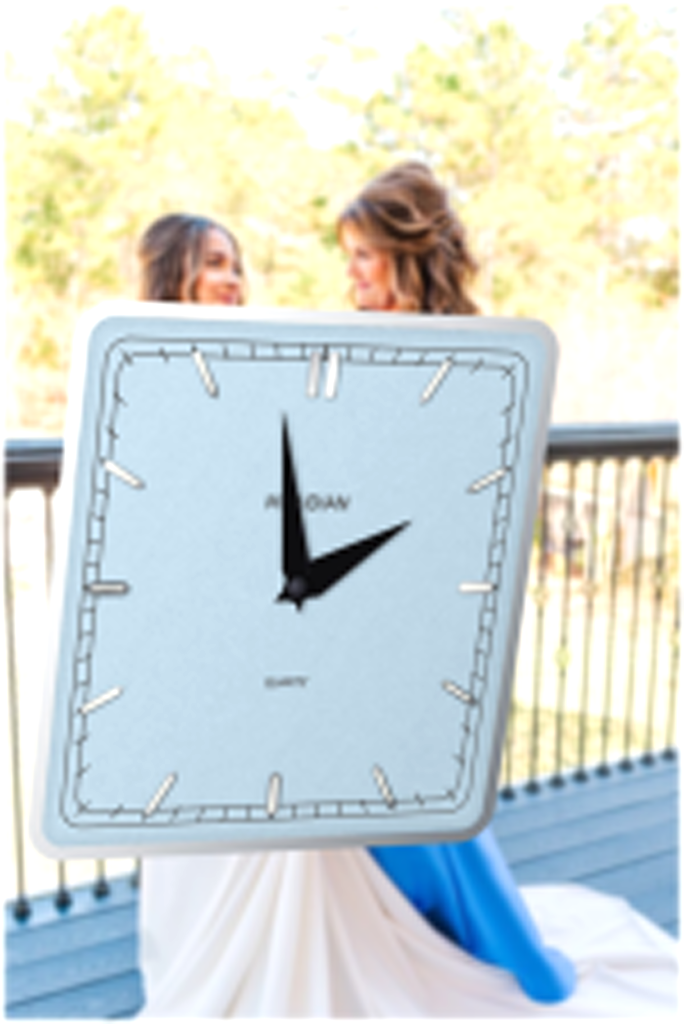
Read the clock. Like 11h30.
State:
1h58
